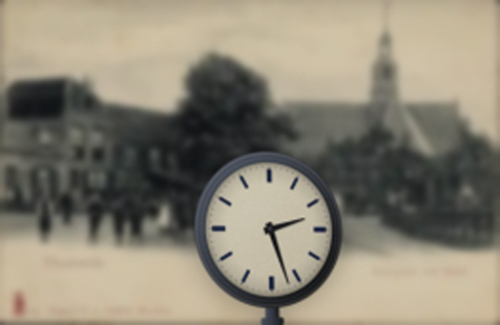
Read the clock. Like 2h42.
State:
2h27
